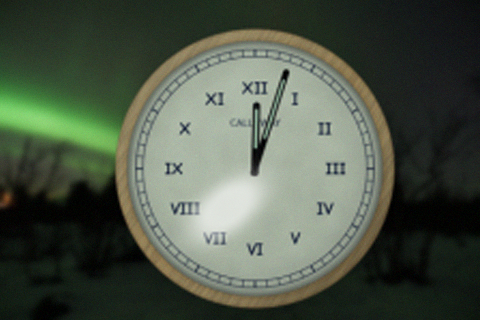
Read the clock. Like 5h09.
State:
12h03
